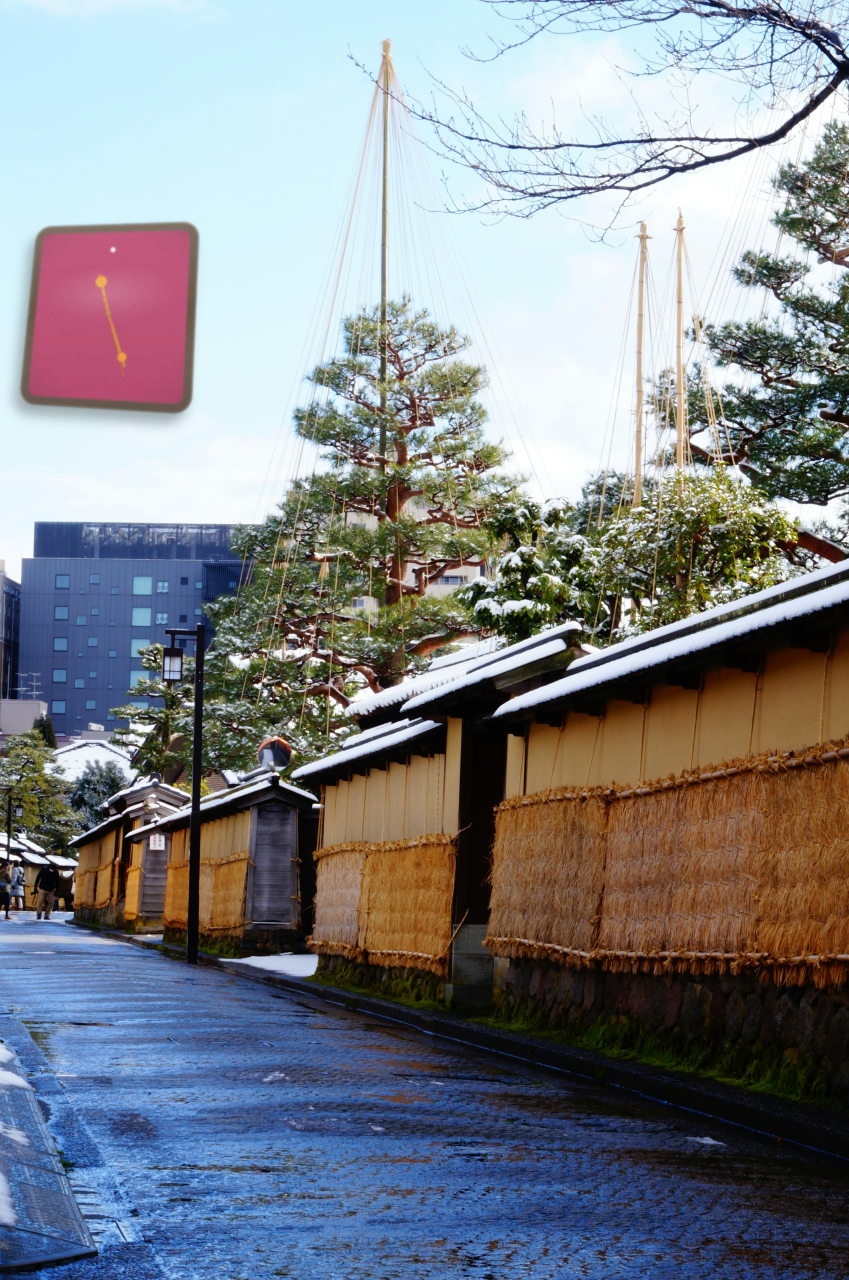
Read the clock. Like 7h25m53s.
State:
11h26m27s
